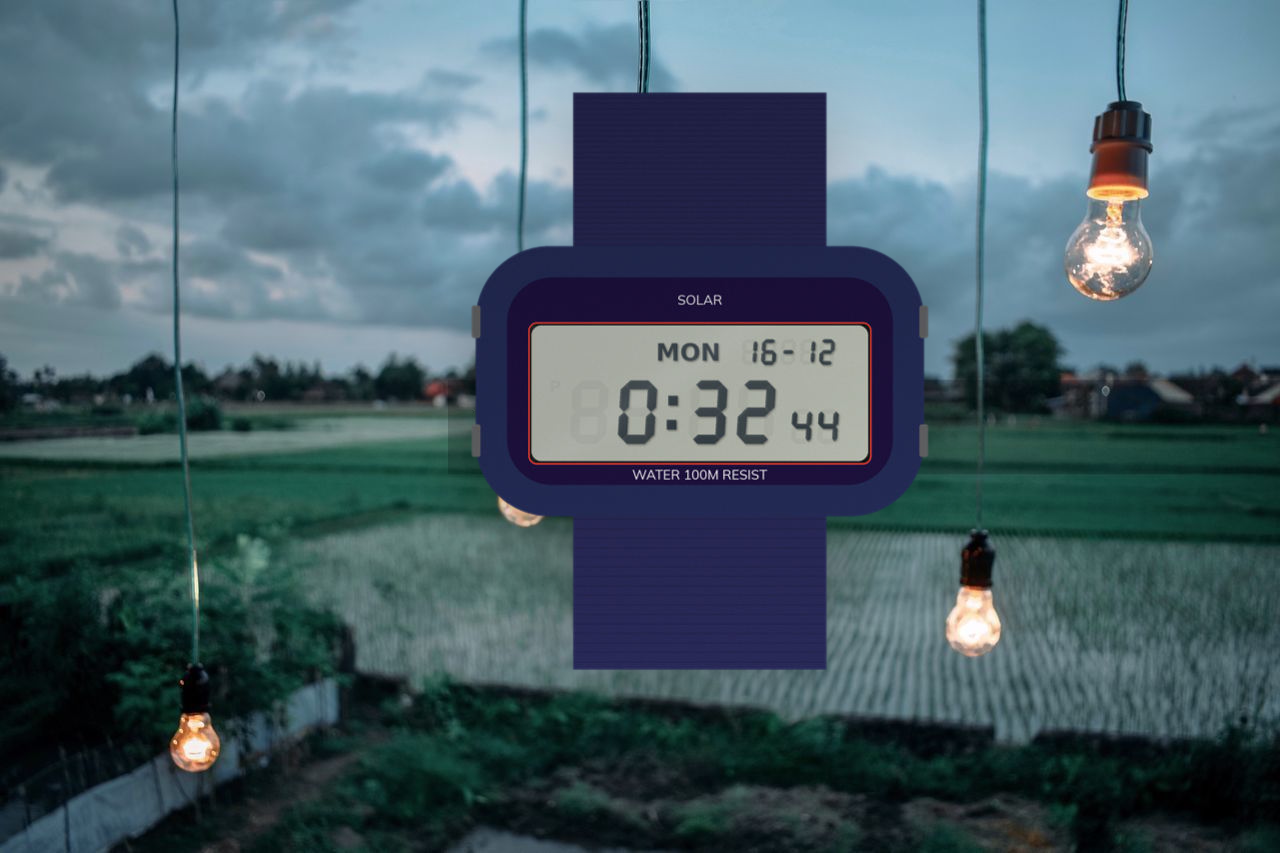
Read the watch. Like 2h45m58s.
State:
0h32m44s
